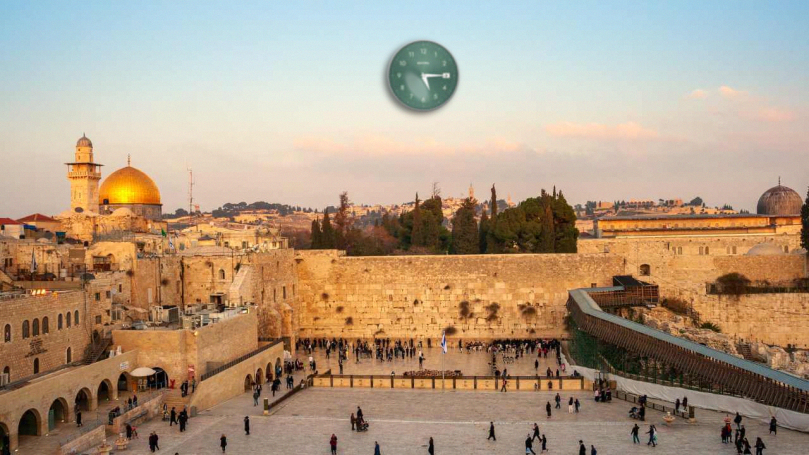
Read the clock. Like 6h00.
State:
5h15
